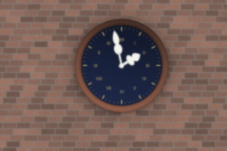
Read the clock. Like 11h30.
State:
1h58
